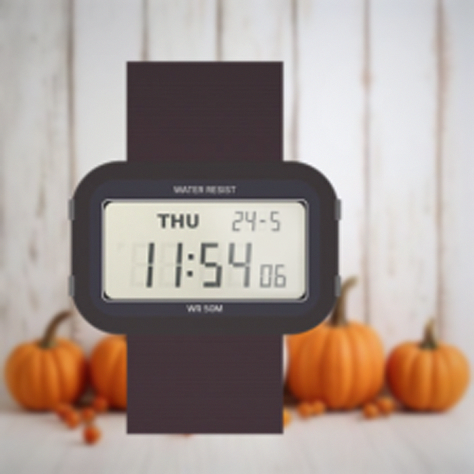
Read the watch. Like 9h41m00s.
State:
11h54m06s
